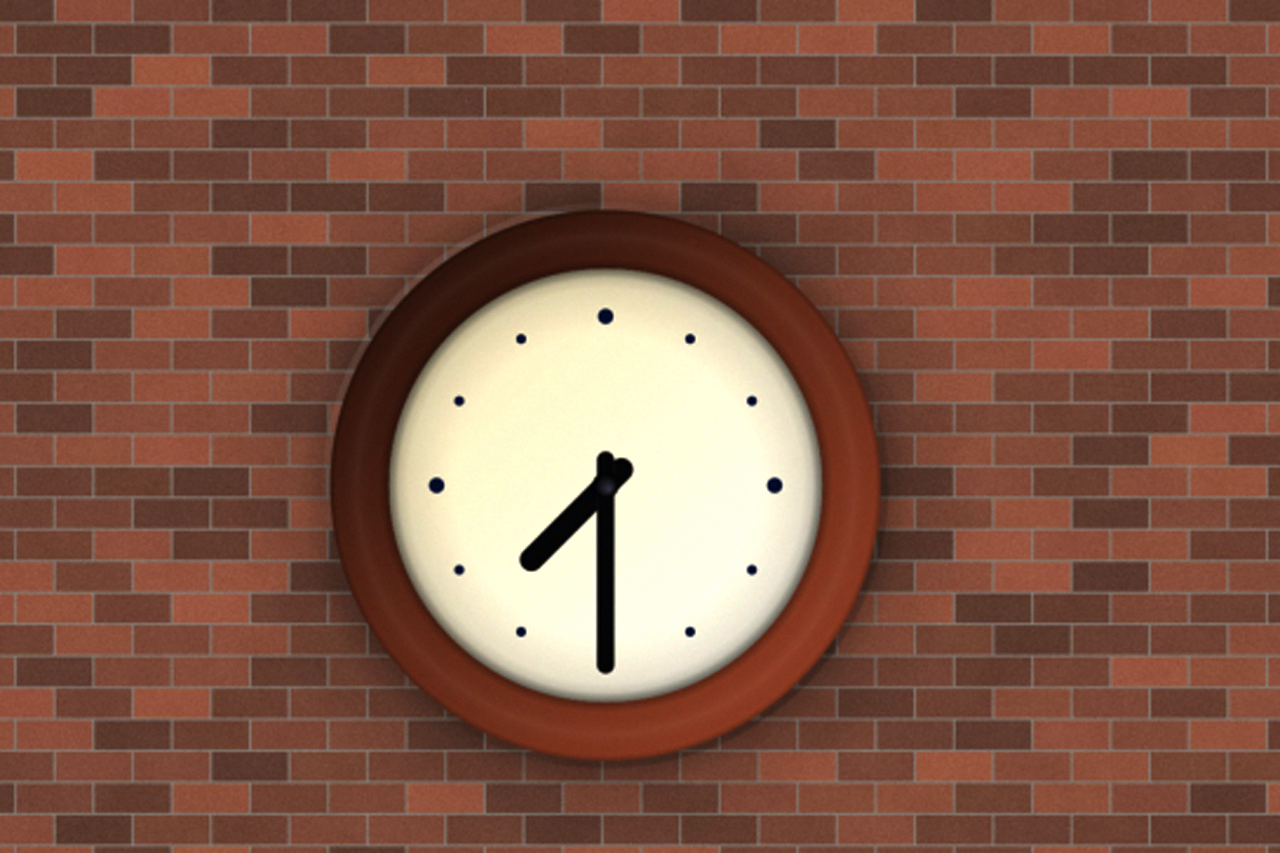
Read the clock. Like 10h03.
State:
7h30
